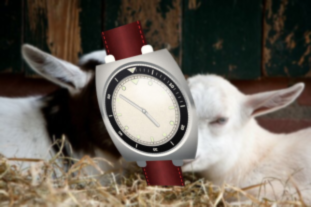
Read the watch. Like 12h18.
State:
4h52
